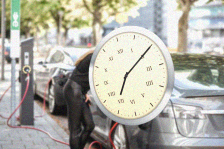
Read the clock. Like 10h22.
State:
7h10
